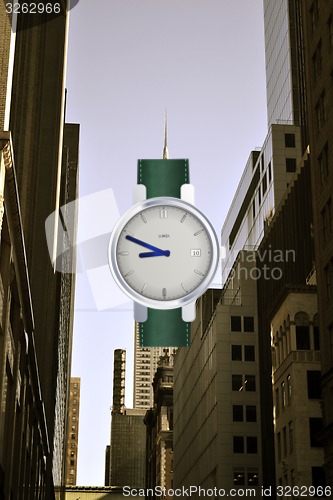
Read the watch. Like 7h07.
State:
8h49
